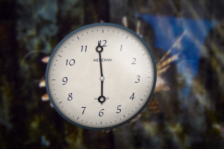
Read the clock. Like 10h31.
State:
5h59
